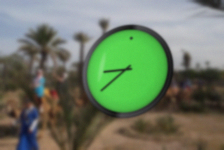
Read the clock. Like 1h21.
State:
8h37
